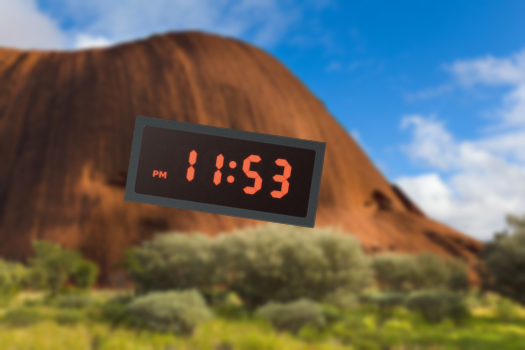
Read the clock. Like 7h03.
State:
11h53
